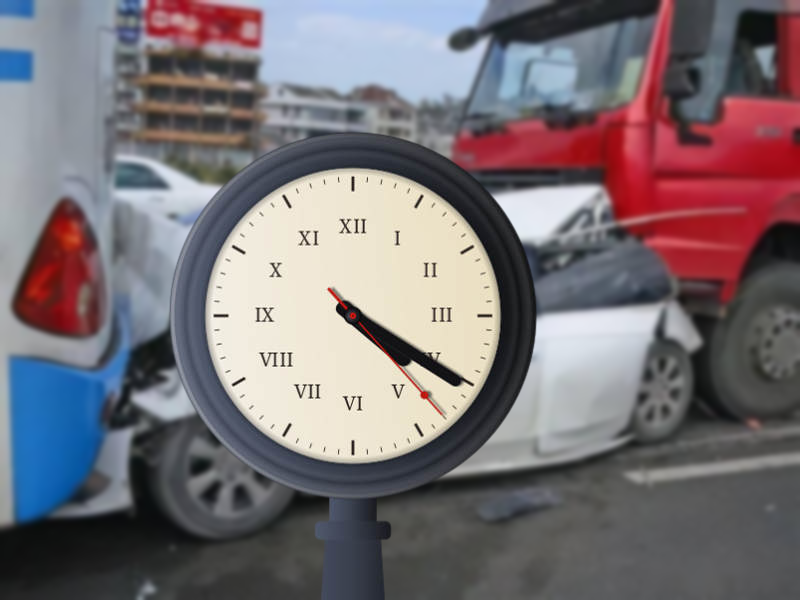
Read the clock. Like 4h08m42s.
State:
4h20m23s
